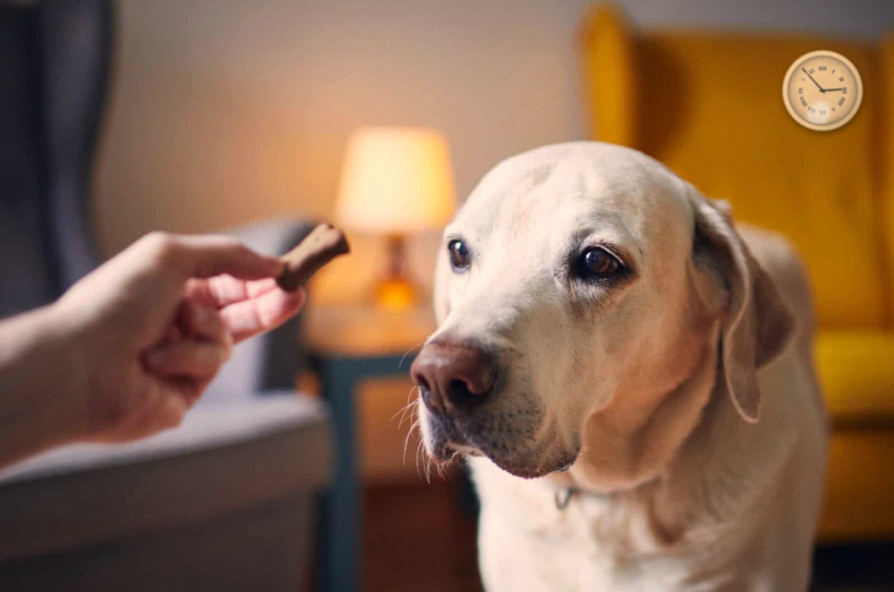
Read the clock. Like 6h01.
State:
2h53
